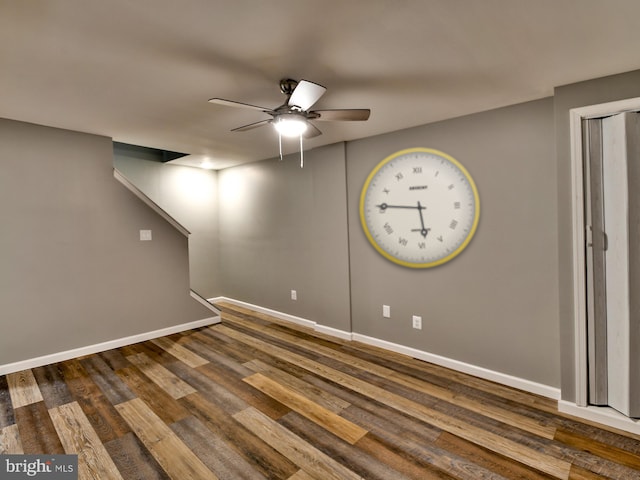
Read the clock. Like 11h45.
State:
5h46
